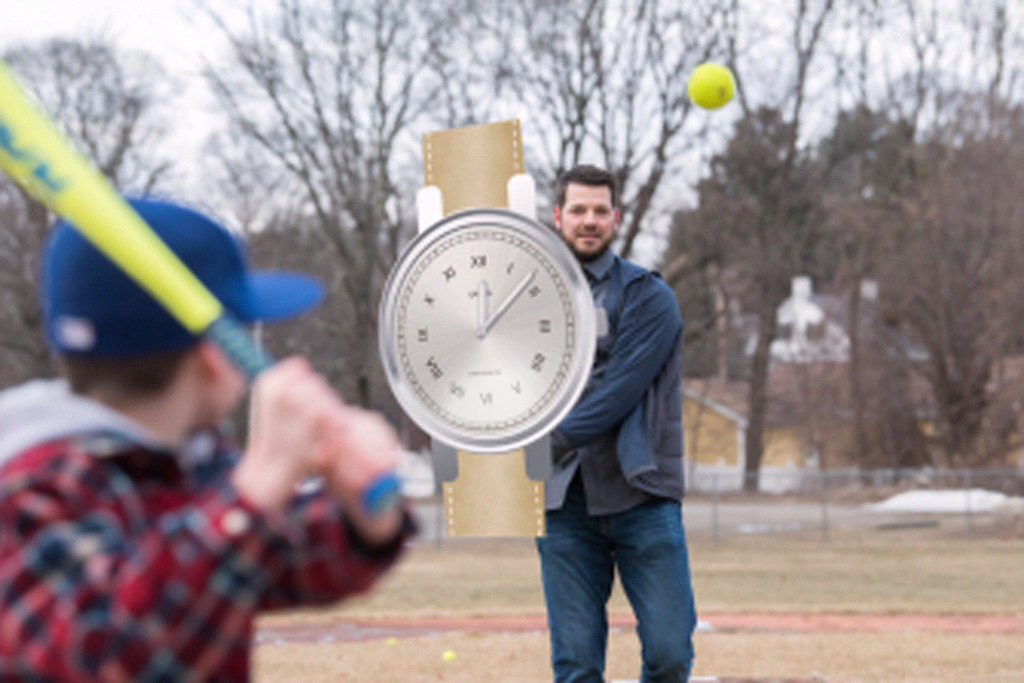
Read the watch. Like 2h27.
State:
12h08
